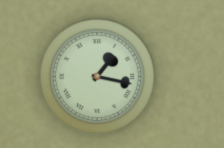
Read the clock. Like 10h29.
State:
1h17
